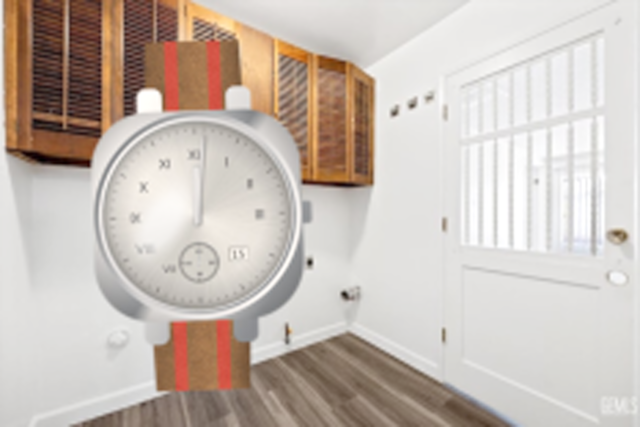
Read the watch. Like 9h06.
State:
12h01
